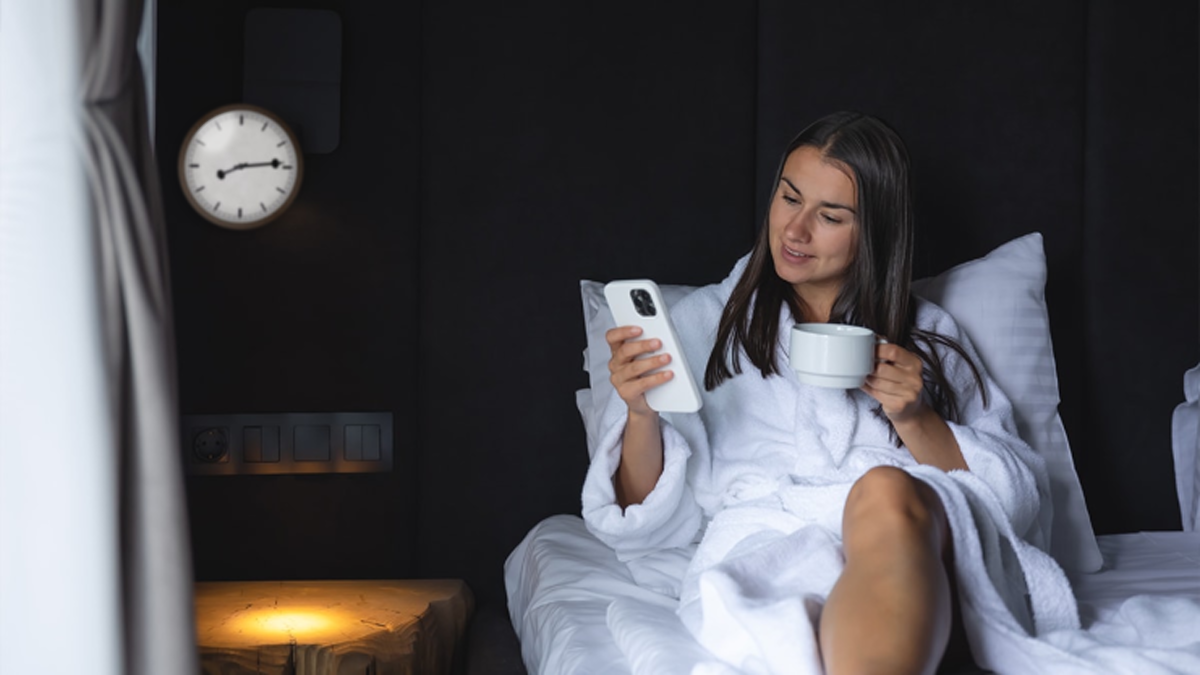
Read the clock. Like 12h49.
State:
8h14
